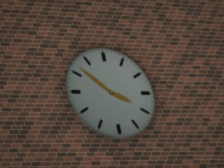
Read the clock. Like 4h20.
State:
3h52
